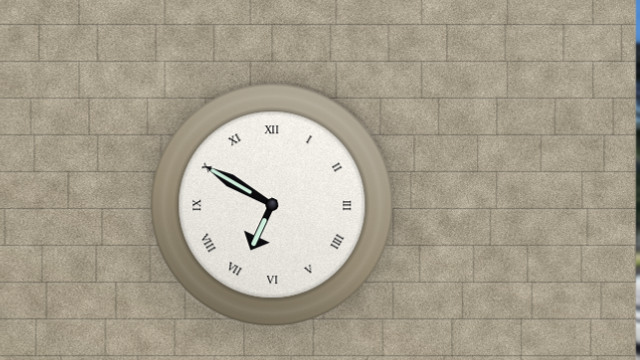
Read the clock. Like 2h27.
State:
6h50
